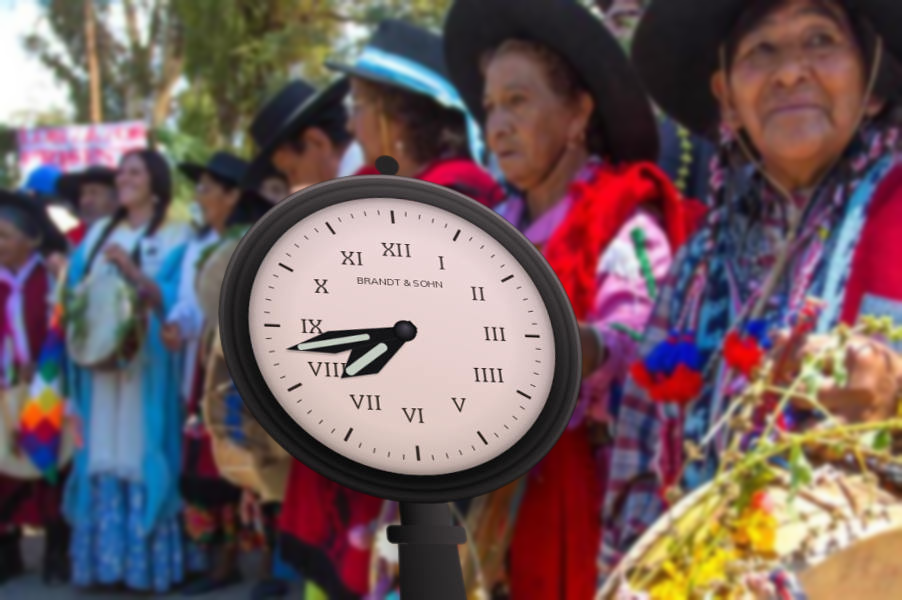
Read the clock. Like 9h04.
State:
7h43
